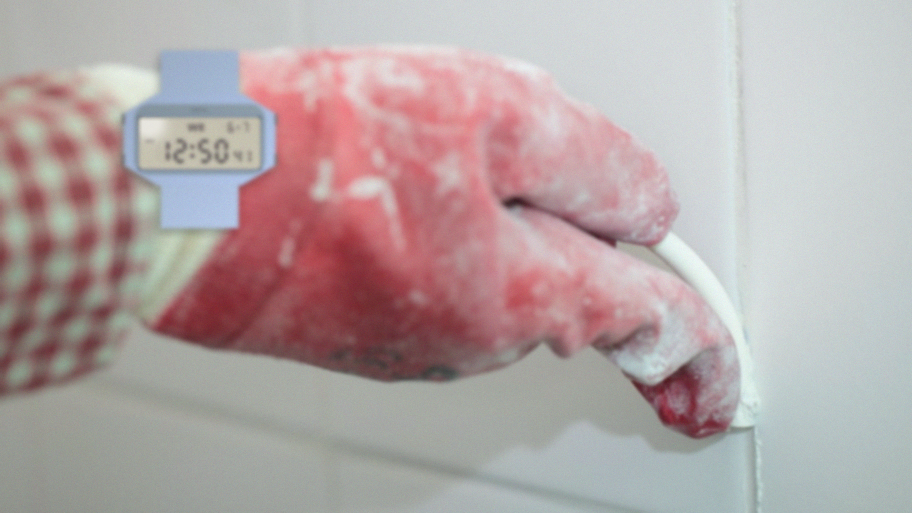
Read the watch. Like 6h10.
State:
12h50
